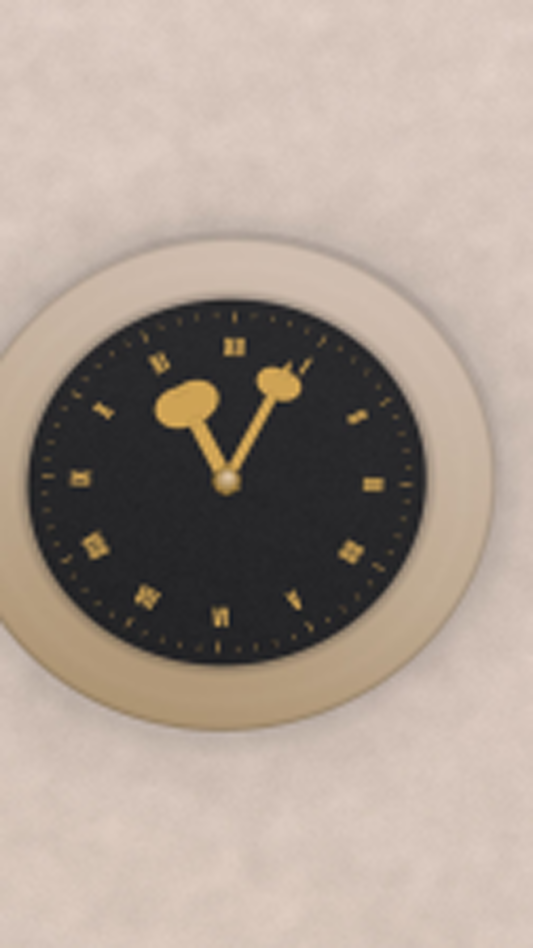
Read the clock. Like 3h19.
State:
11h04
